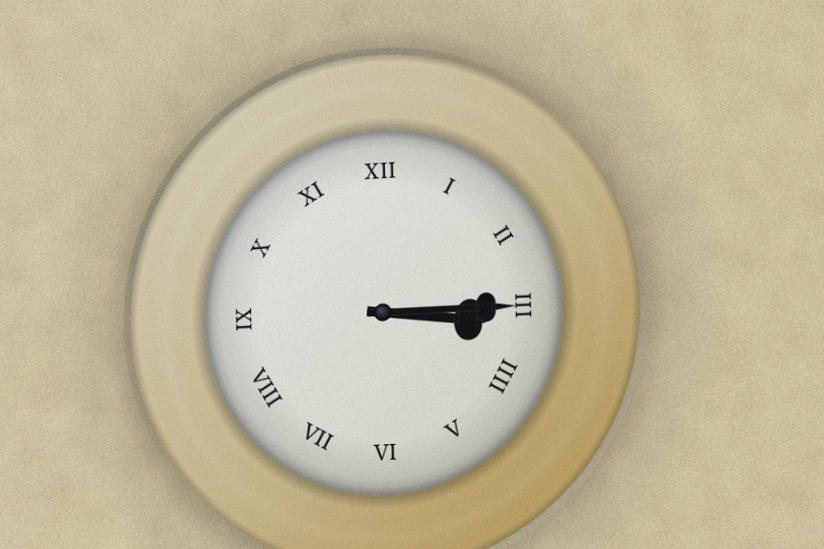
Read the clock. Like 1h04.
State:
3h15
